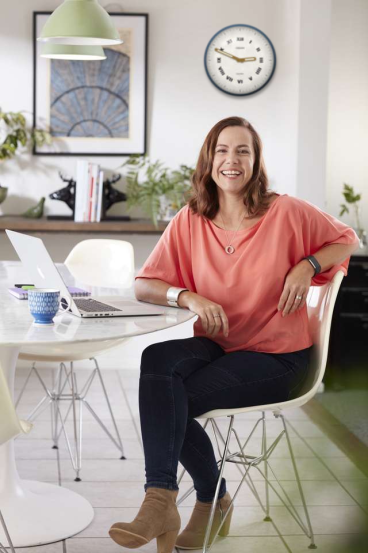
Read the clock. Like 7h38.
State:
2h49
